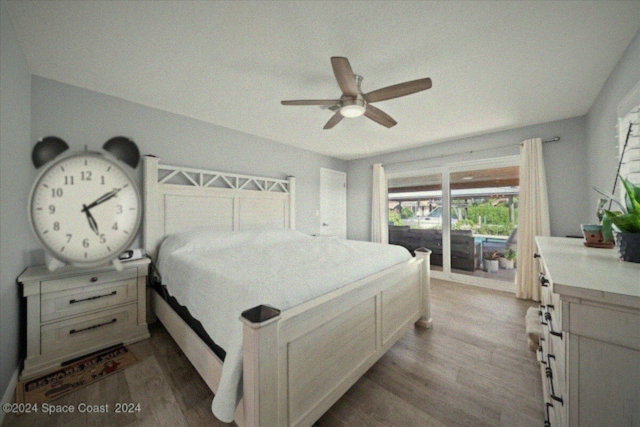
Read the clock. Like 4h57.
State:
5h10
